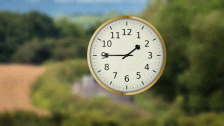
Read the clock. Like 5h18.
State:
1h45
